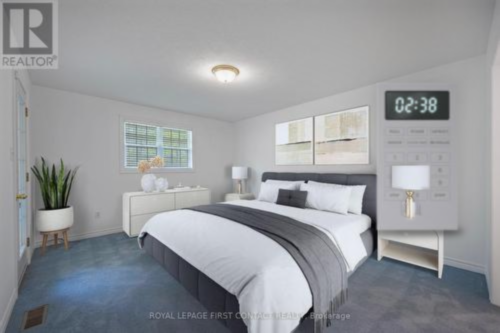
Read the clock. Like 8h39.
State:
2h38
